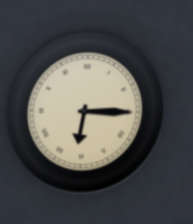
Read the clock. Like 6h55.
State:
6h15
